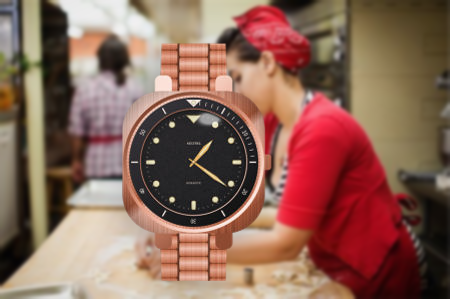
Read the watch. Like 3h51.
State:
1h21
